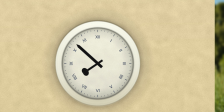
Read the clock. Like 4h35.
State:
7h52
